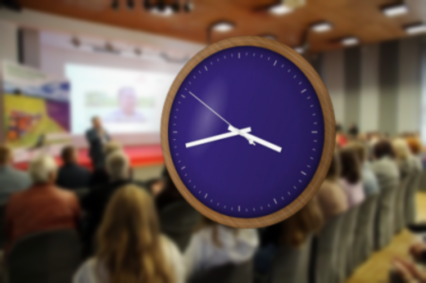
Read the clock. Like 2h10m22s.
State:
3h42m51s
